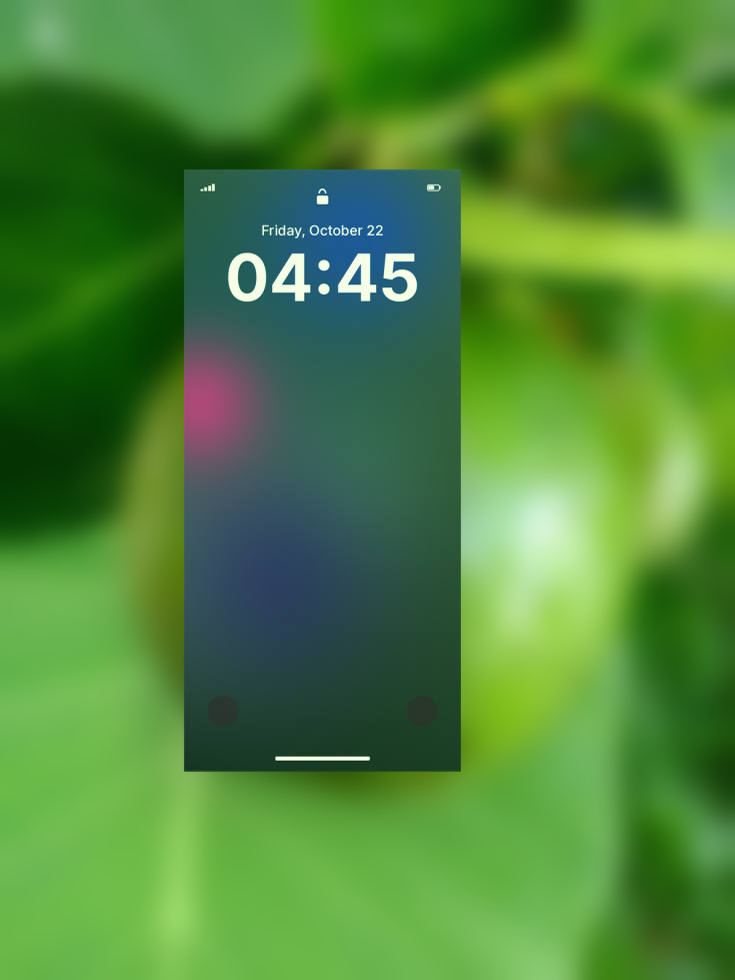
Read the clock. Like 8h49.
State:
4h45
